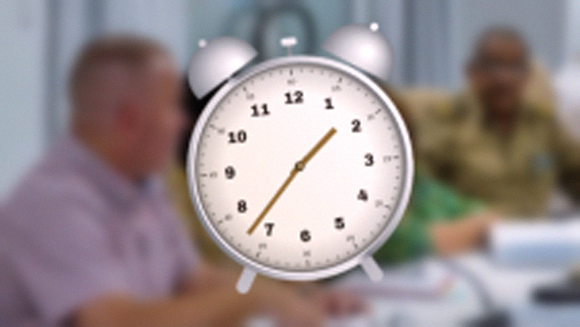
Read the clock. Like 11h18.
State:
1h37
